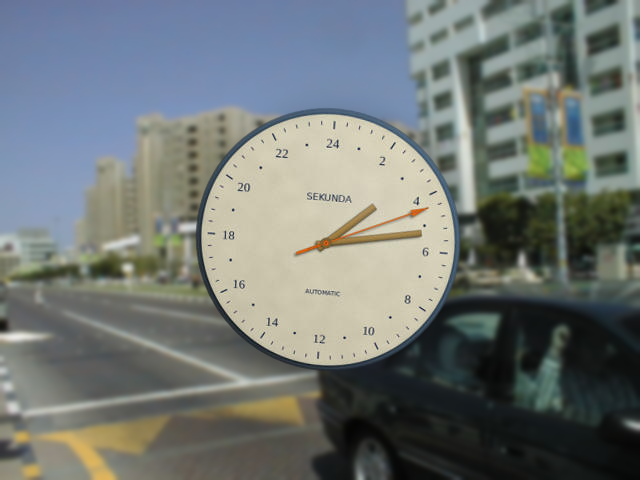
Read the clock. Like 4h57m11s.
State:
3h13m11s
